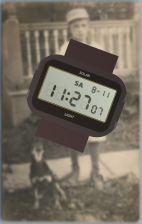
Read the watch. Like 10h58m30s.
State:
11h27m07s
